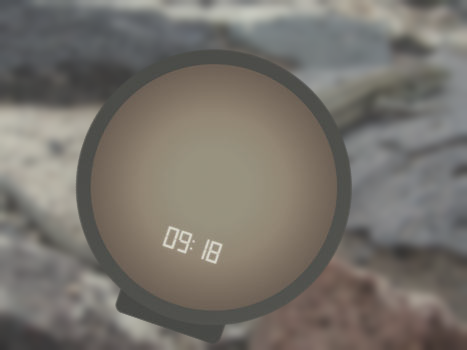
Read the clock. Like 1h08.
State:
9h18
